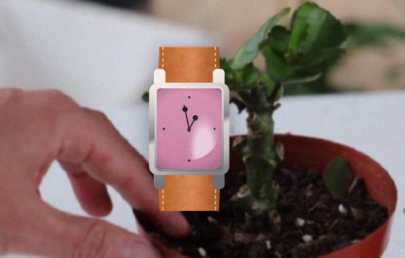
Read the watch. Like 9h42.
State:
12h58
